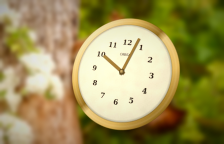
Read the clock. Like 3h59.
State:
10h03
